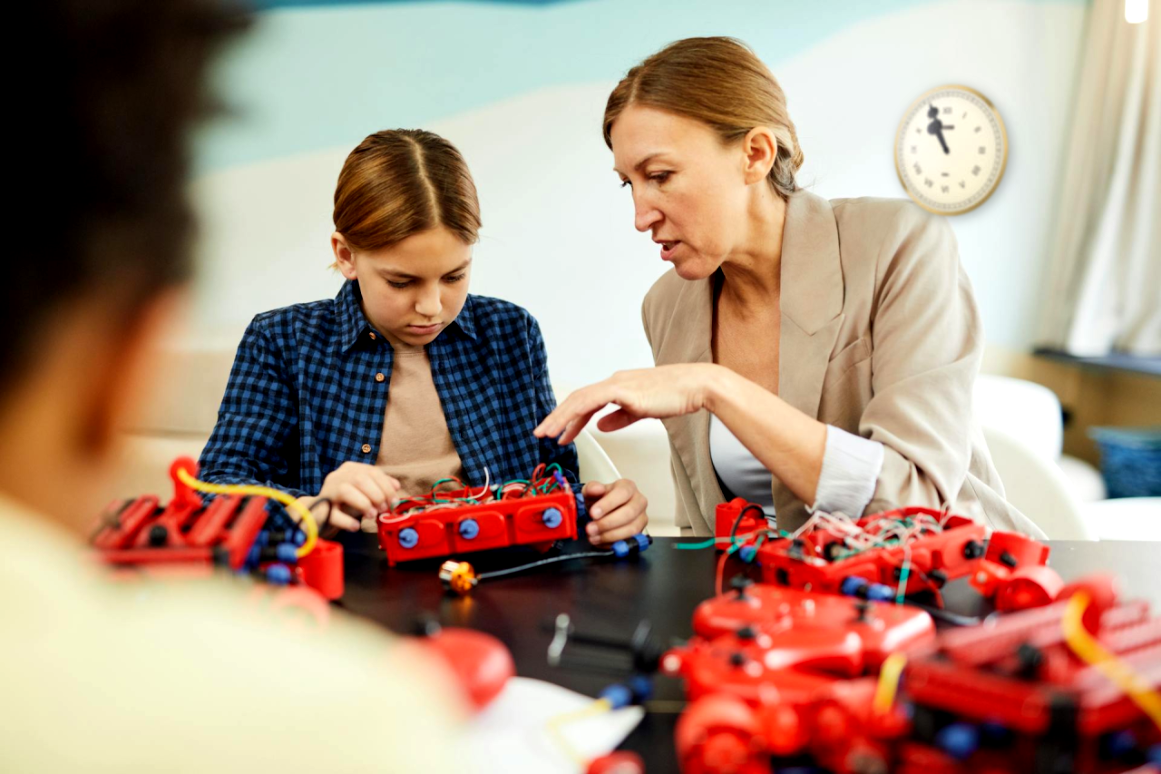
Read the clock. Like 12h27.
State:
10h56
